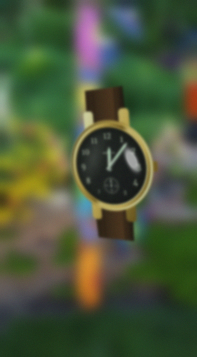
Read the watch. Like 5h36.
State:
12h07
